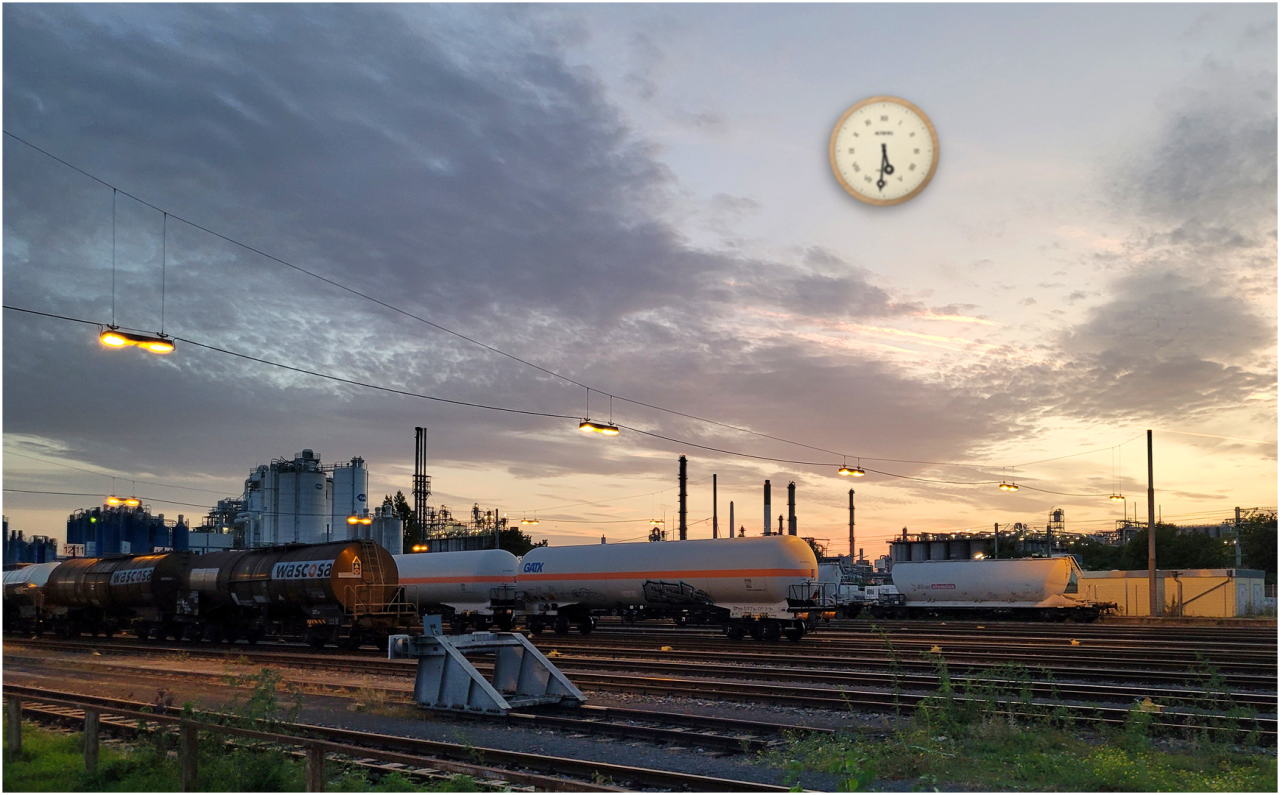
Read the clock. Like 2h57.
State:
5h31
